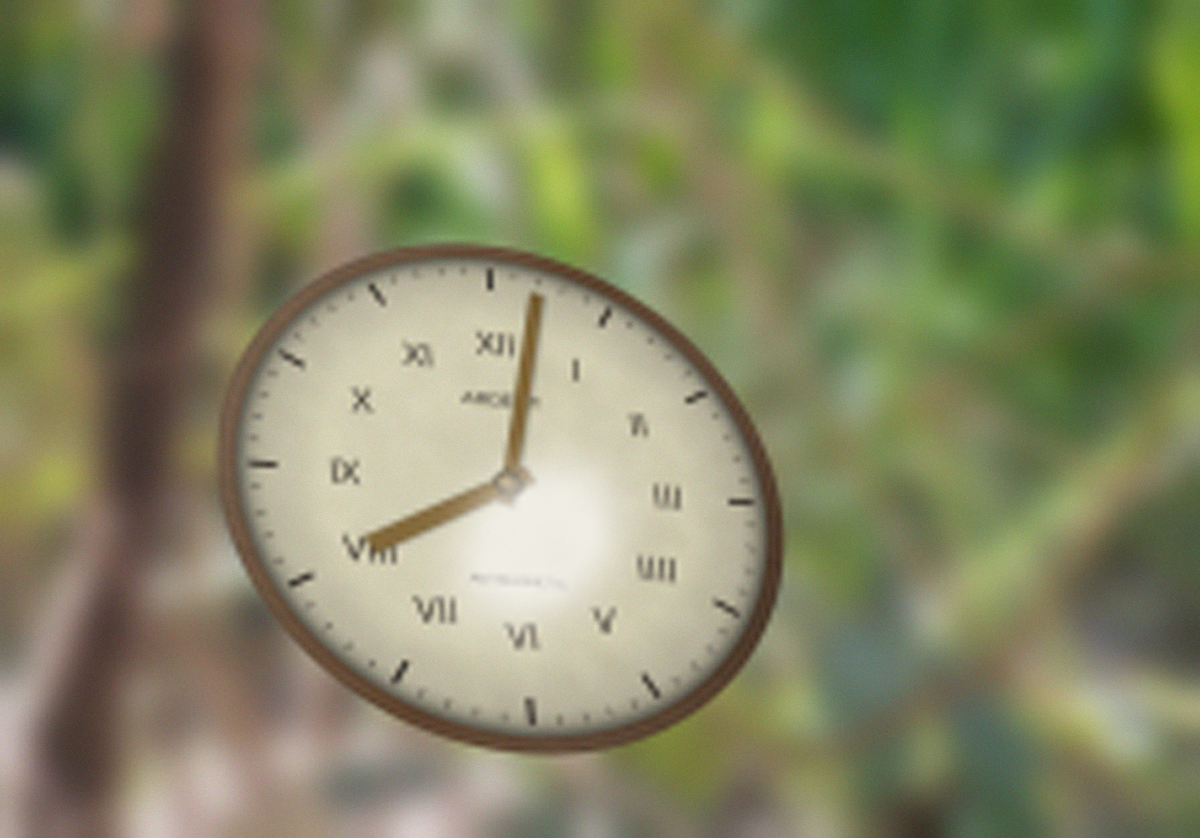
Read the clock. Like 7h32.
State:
8h02
